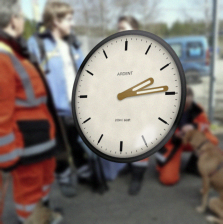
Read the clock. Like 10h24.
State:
2h14
